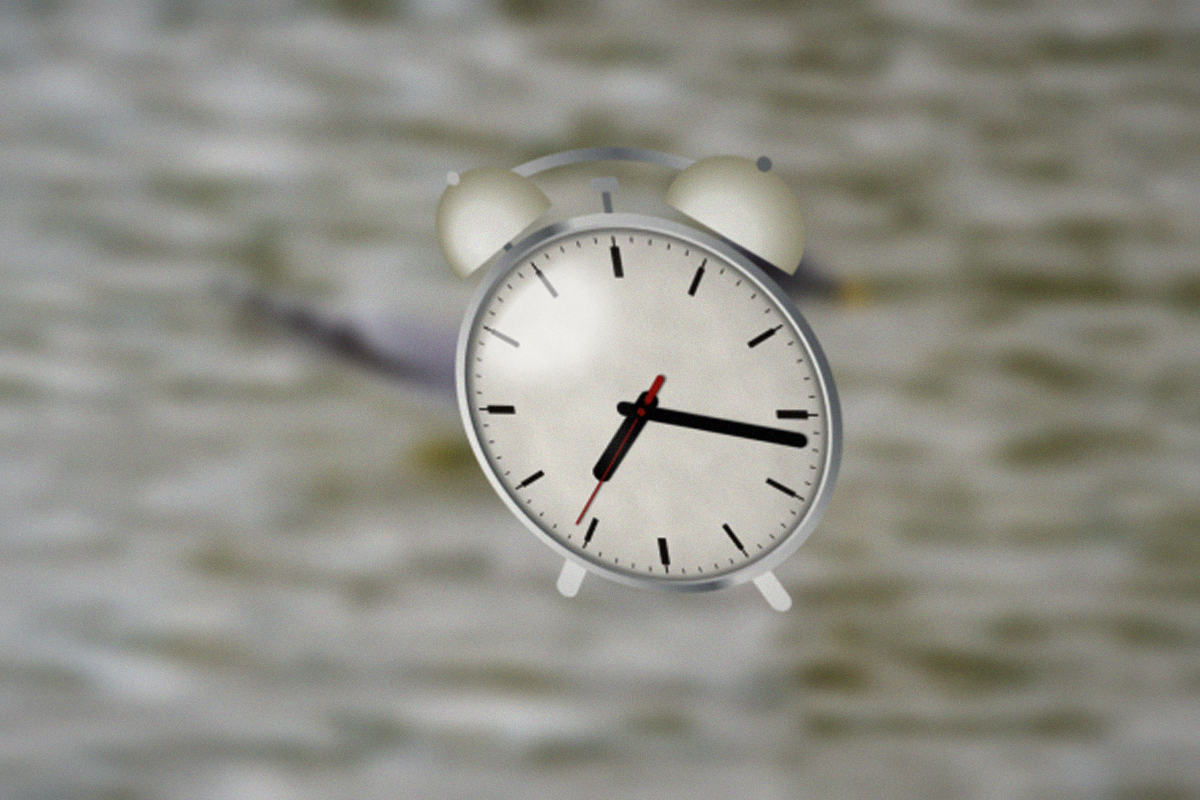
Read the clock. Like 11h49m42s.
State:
7h16m36s
